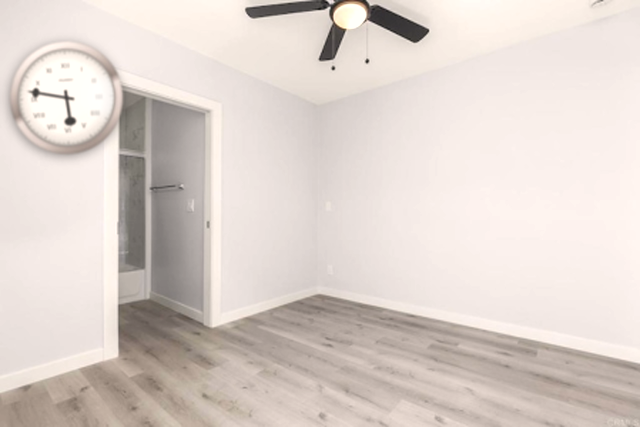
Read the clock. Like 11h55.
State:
5h47
